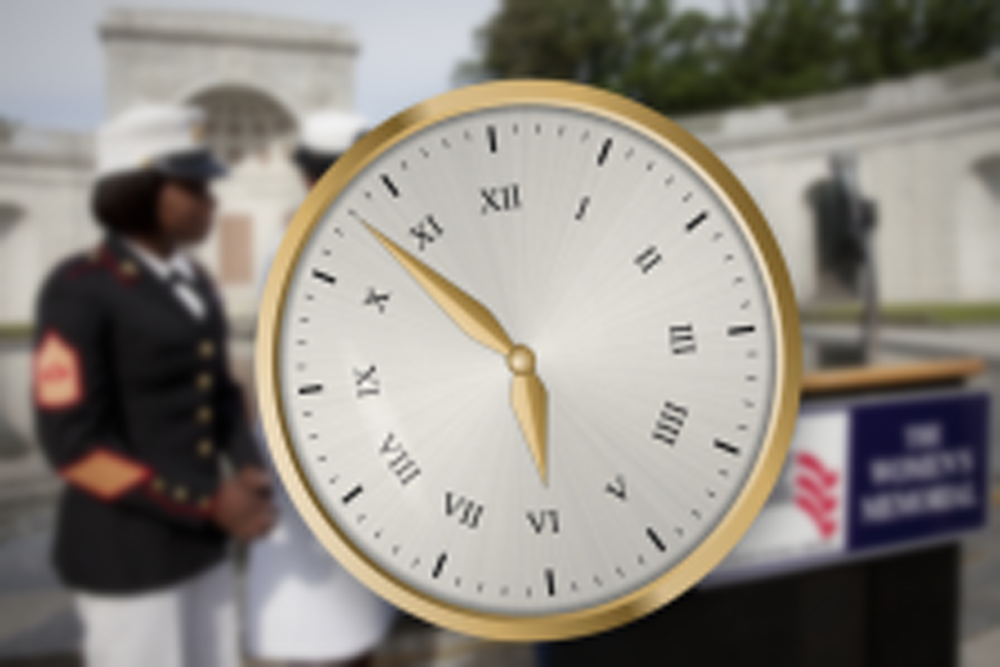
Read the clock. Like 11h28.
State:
5h53
